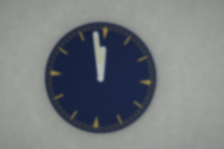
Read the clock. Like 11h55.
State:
11h58
